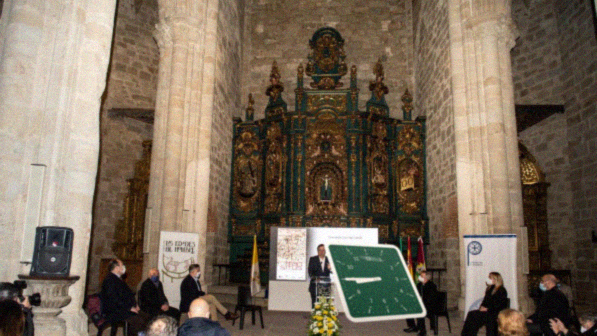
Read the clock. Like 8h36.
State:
8h45
